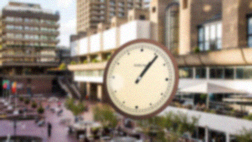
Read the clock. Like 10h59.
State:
1h06
